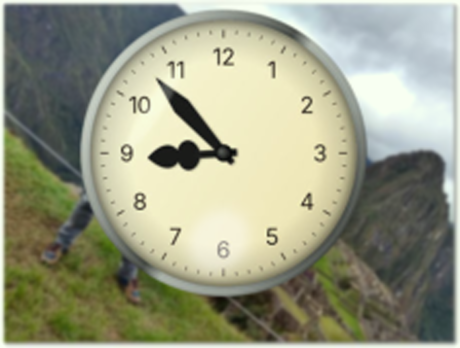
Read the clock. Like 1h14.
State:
8h53
